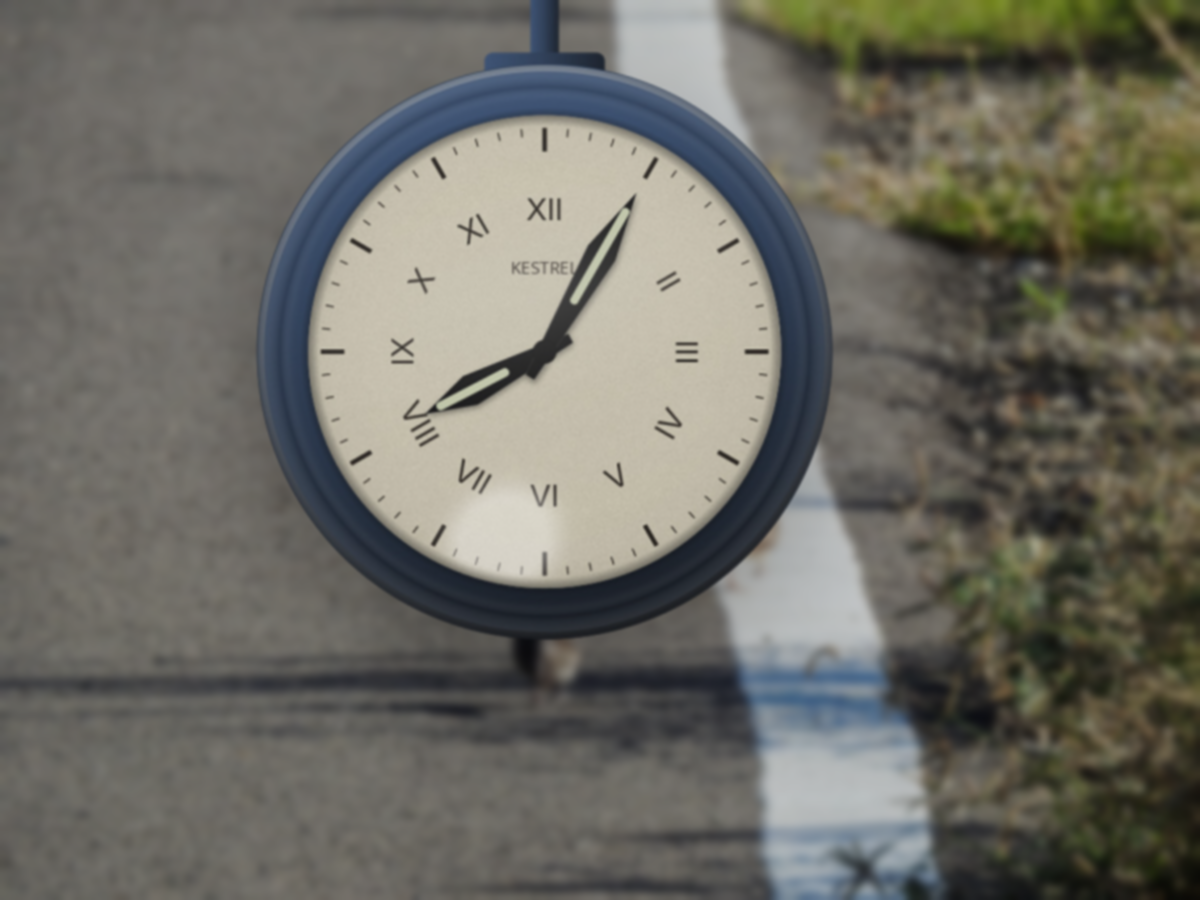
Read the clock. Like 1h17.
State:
8h05
